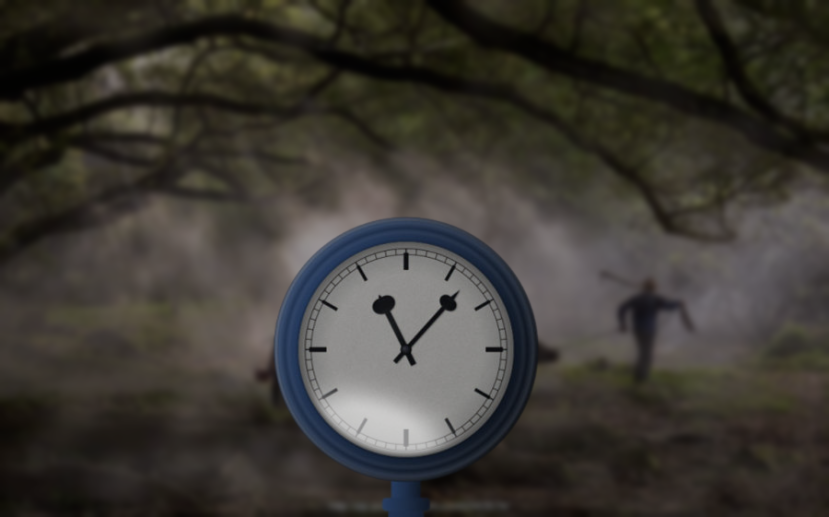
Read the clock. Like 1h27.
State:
11h07
